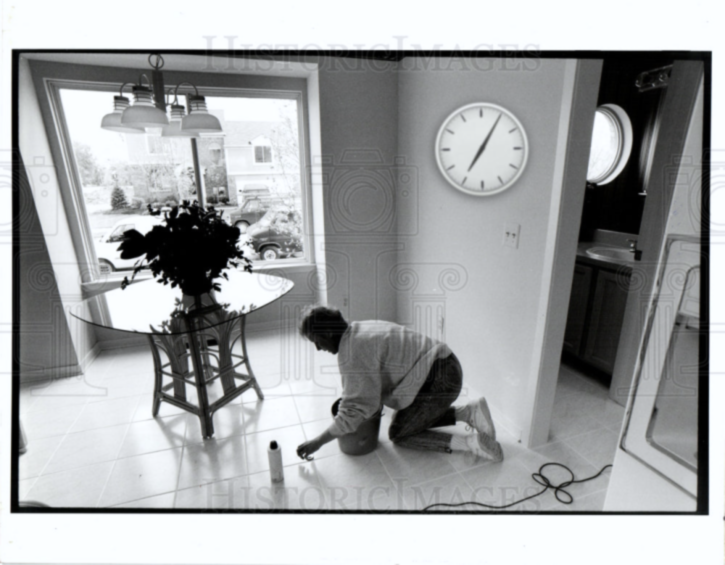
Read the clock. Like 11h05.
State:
7h05
